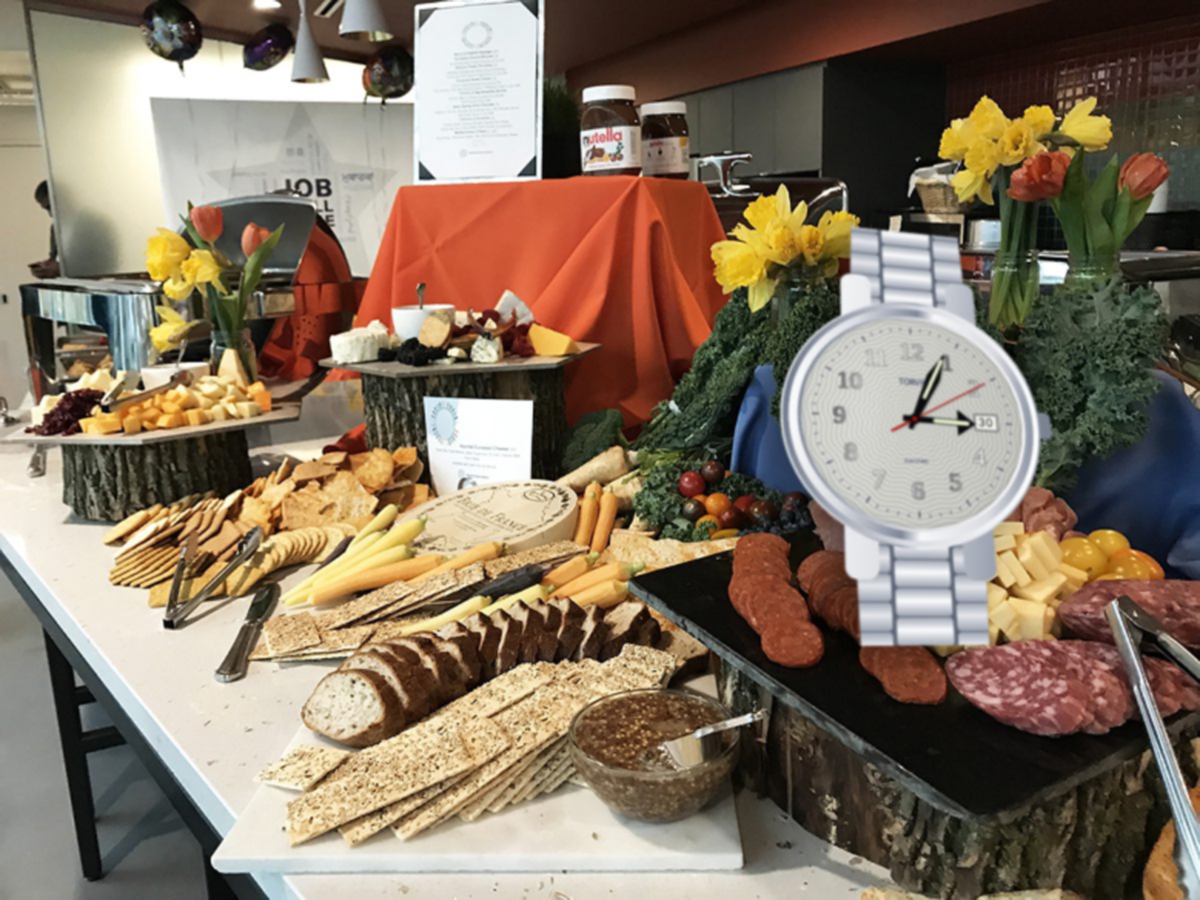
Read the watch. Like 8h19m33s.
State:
3h04m10s
